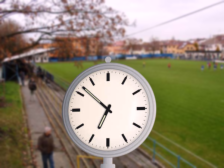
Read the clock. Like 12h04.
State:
6h52
